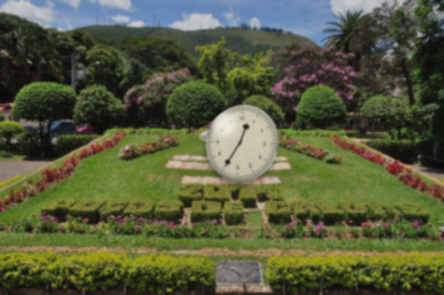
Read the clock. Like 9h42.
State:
12h35
